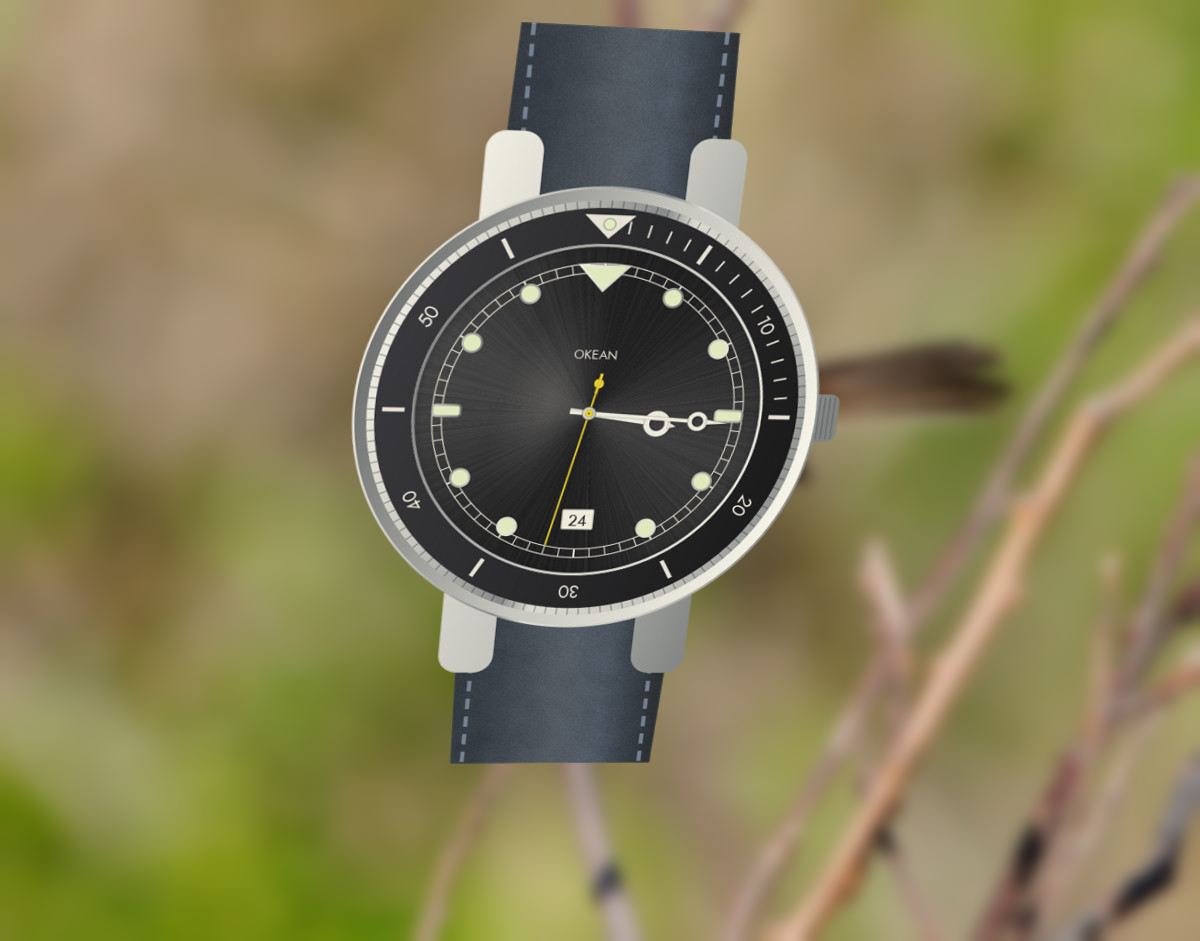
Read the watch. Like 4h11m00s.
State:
3h15m32s
